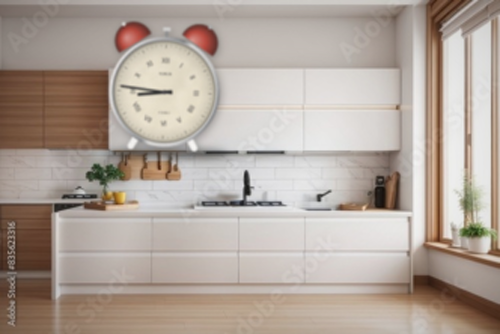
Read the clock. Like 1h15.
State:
8h46
